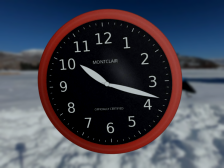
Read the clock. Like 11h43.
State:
10h18
